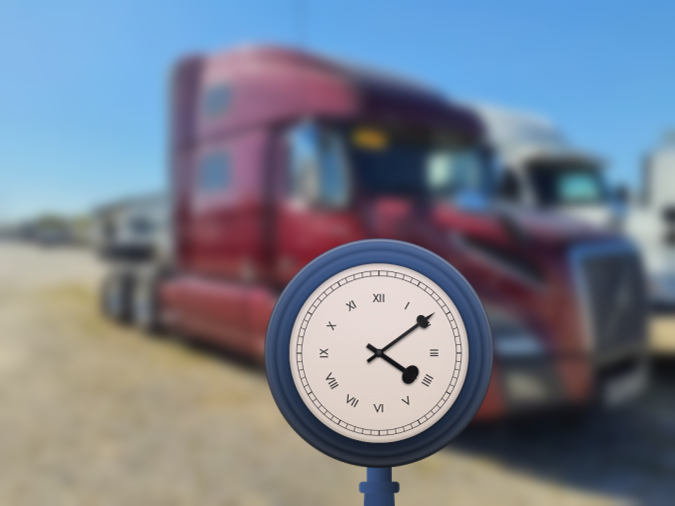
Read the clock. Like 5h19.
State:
4h09
